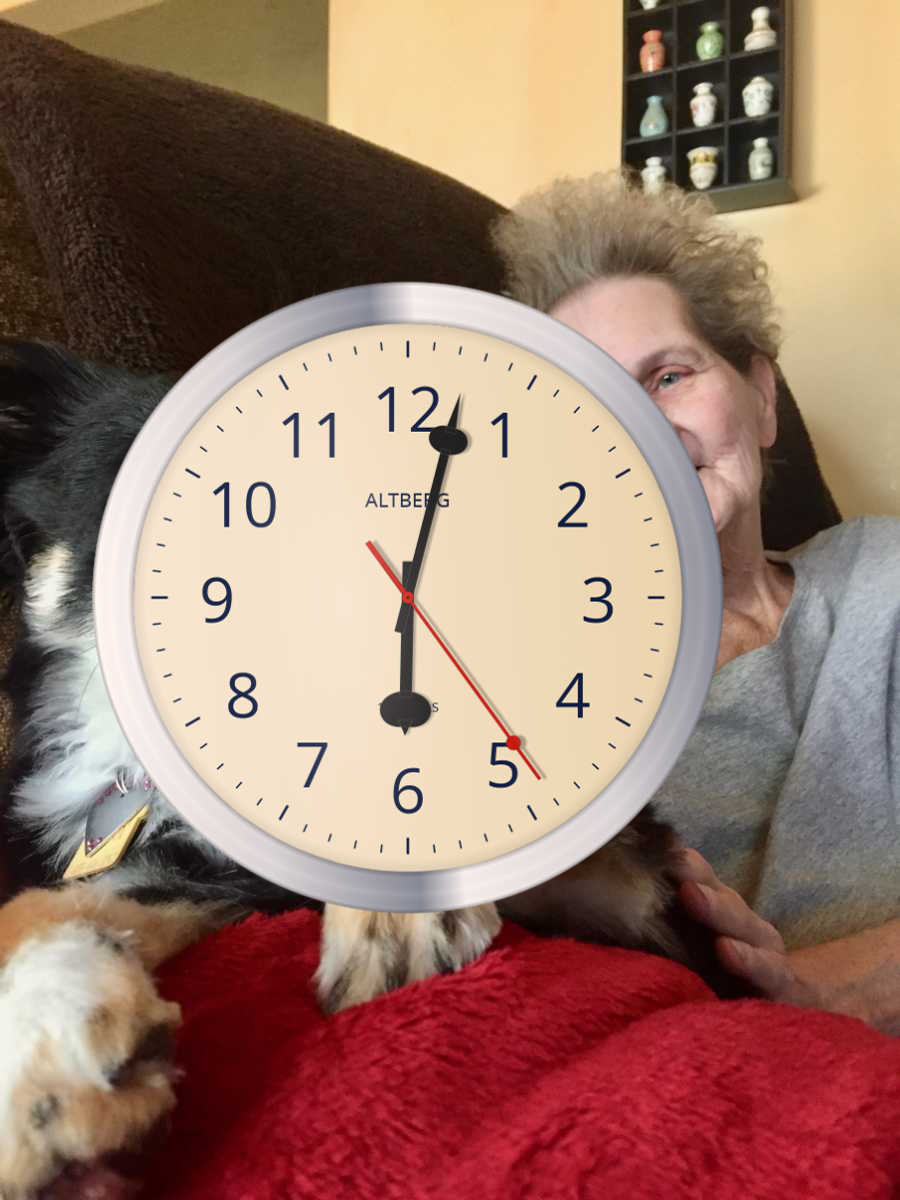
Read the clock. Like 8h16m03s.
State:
6h02m24s
